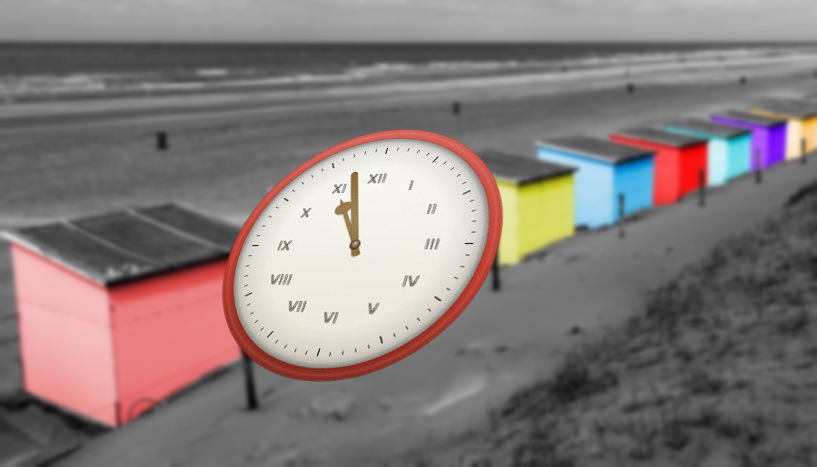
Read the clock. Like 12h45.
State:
10h57
